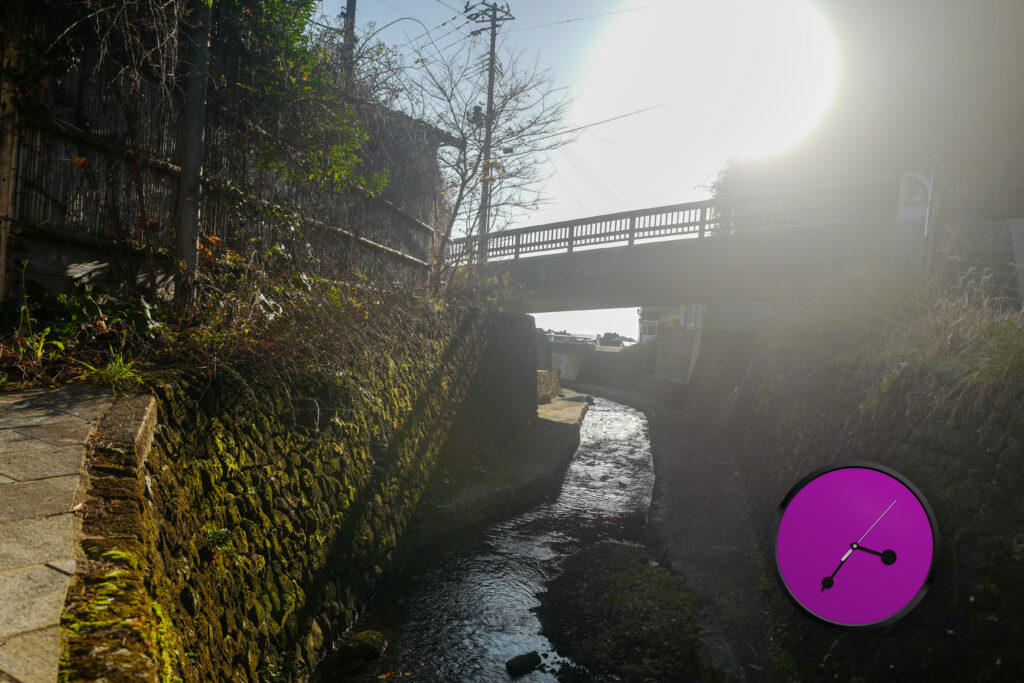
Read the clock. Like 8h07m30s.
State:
3h36m07s
